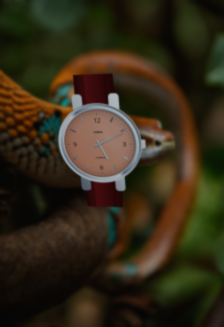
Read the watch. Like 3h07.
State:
5h11
